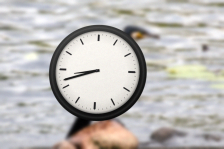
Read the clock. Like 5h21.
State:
8h42
